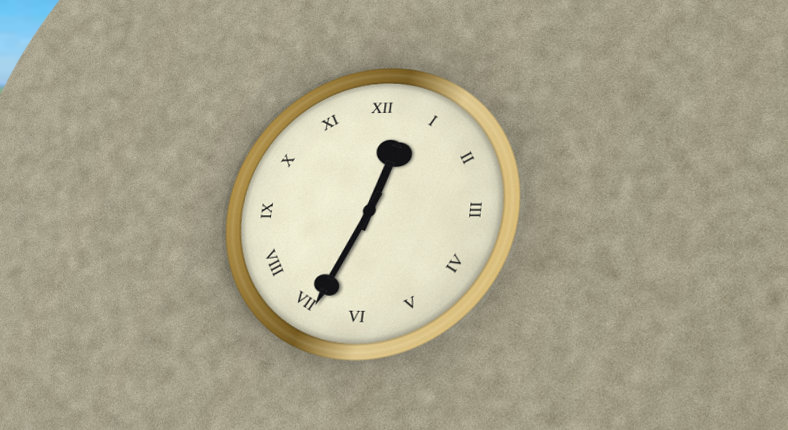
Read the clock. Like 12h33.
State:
12h34
